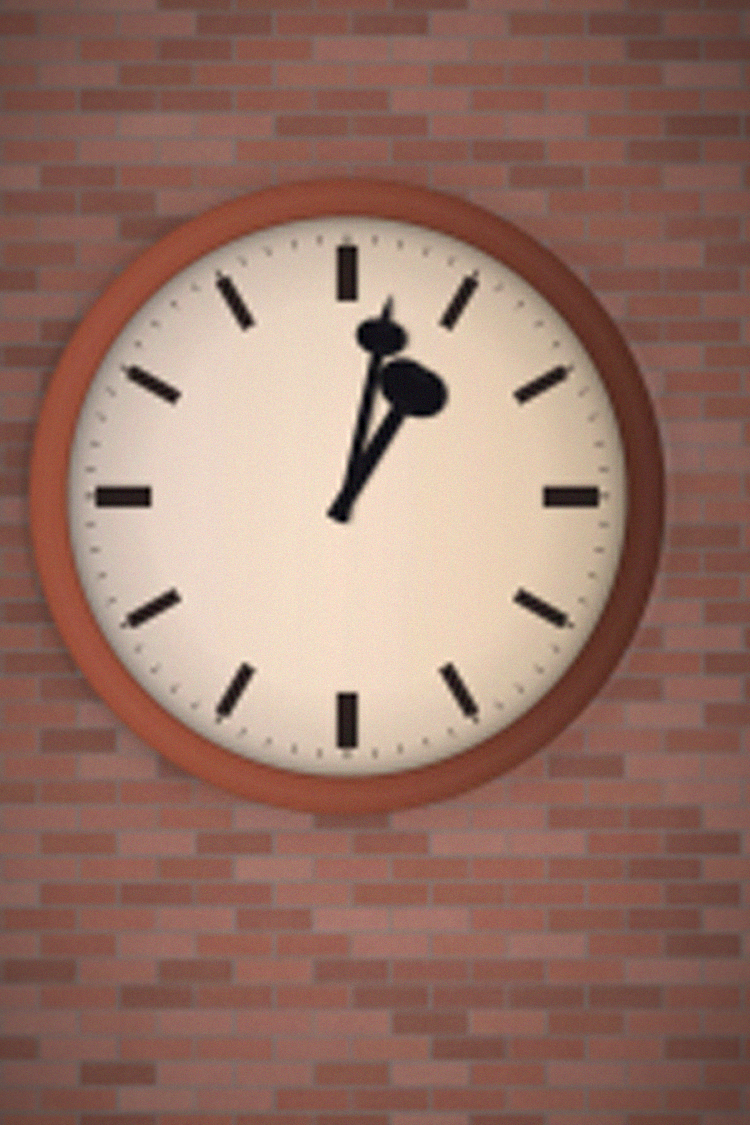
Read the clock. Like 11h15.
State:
1h02
